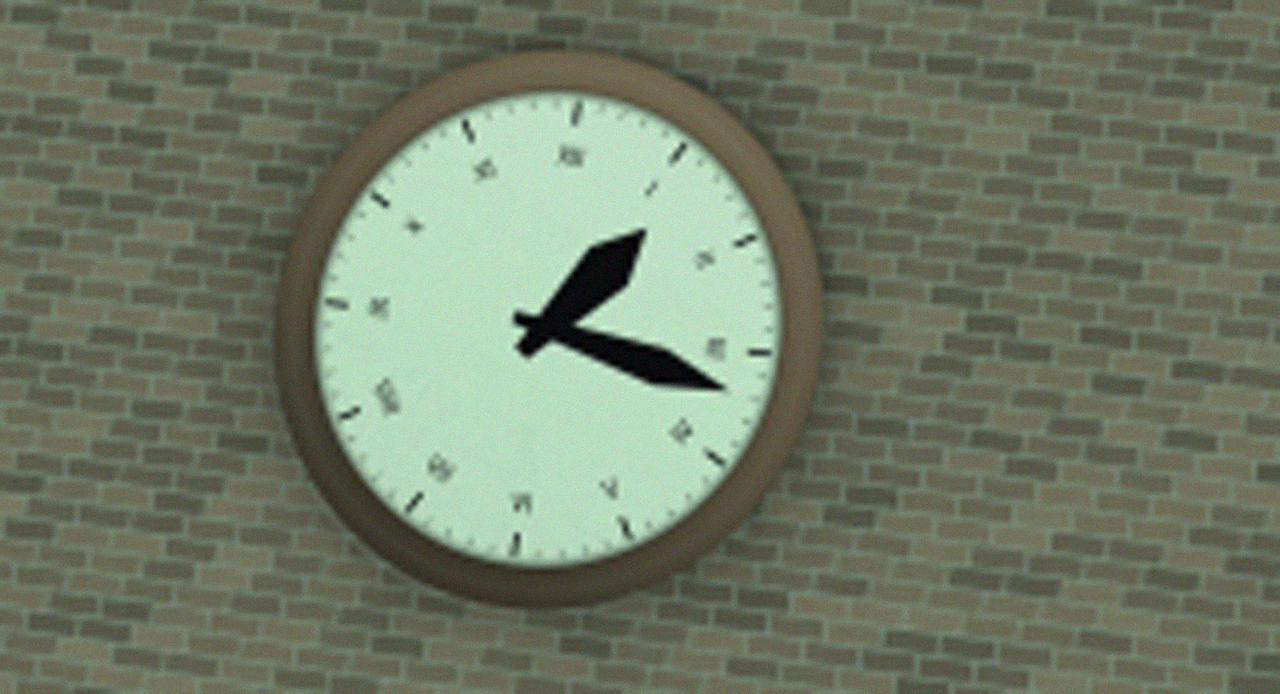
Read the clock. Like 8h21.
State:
1h17
